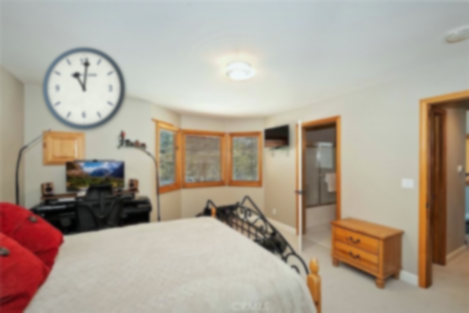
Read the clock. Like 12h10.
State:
11h01
